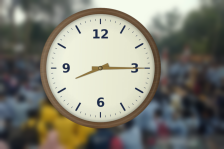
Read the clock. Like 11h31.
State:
8h15
